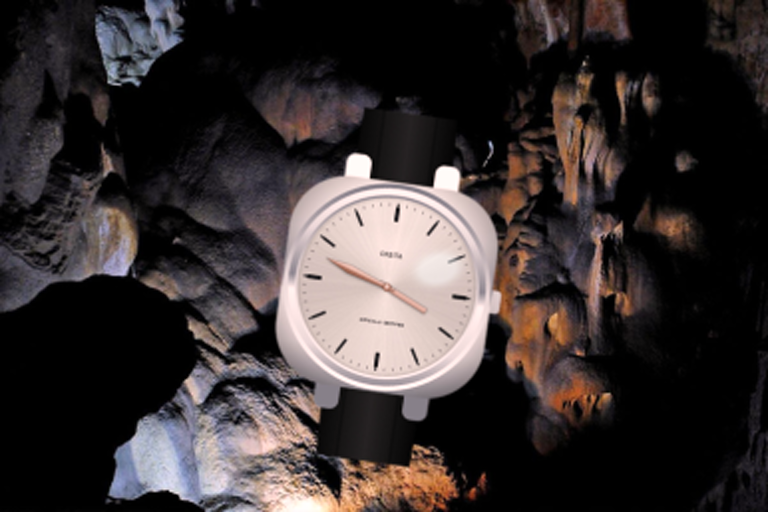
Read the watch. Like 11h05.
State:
3h48
